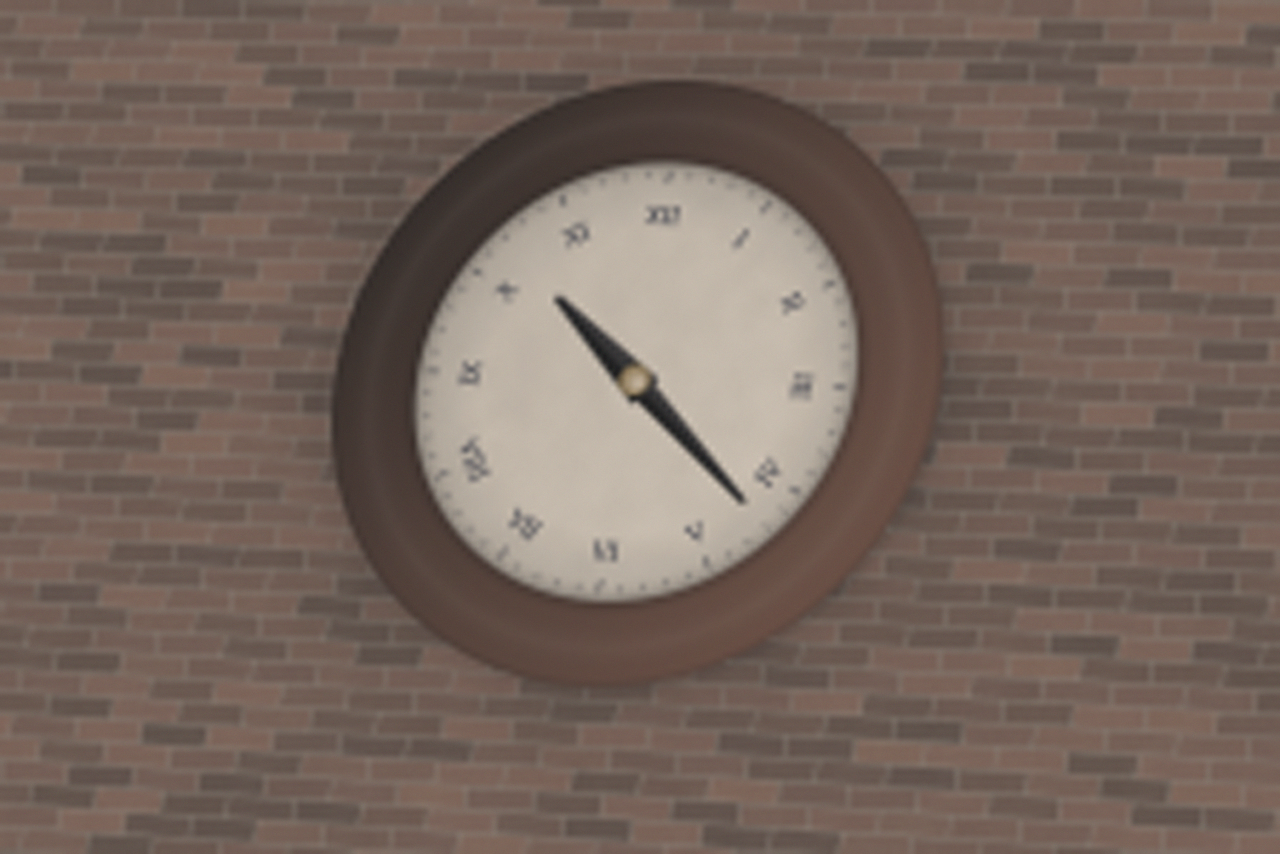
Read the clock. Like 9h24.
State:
10h22
